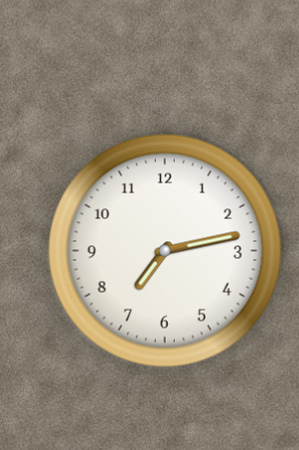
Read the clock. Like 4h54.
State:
7h13
